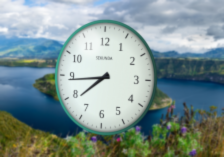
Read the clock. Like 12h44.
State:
7h44
